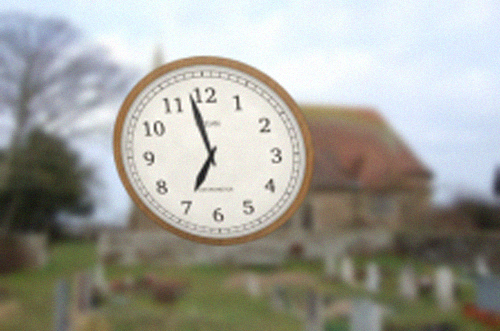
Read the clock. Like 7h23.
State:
6h58
